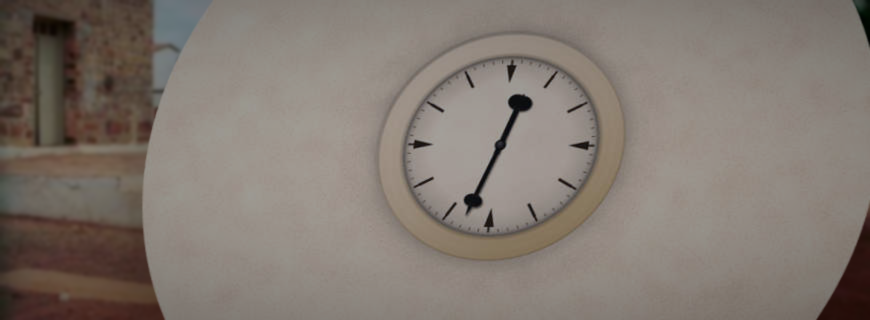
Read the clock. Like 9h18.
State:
12h33
